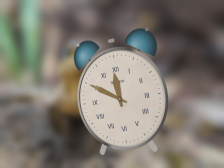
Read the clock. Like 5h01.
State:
11h50
